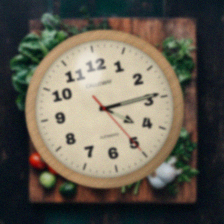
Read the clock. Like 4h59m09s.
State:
4h14m25s
